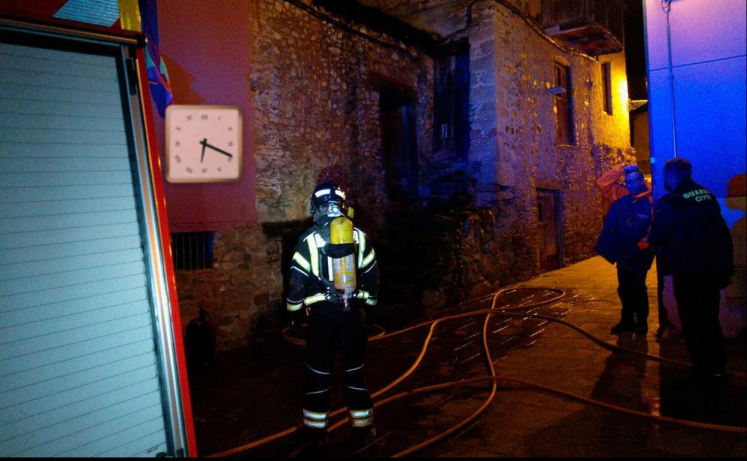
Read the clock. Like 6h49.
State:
6h19
